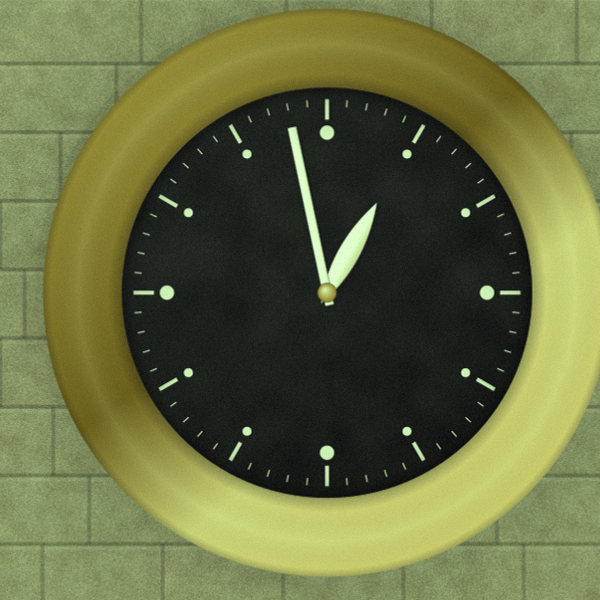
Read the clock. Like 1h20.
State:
12h58
